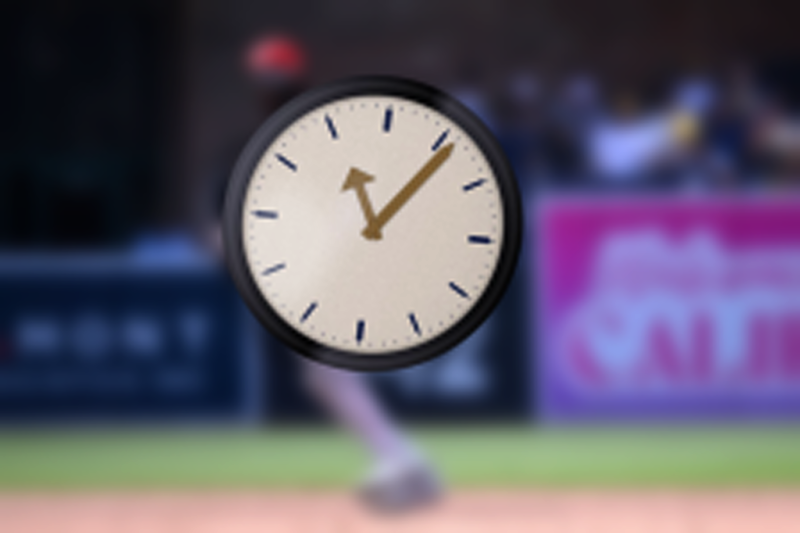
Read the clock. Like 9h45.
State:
11h06
